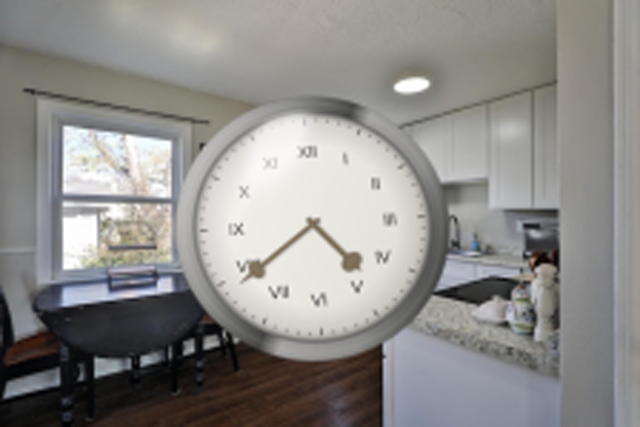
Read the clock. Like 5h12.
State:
4h39
